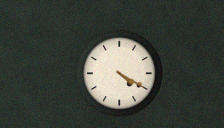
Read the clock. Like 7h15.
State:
4h20
